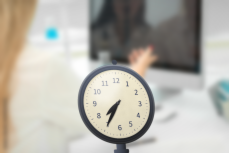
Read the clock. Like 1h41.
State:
7h35
